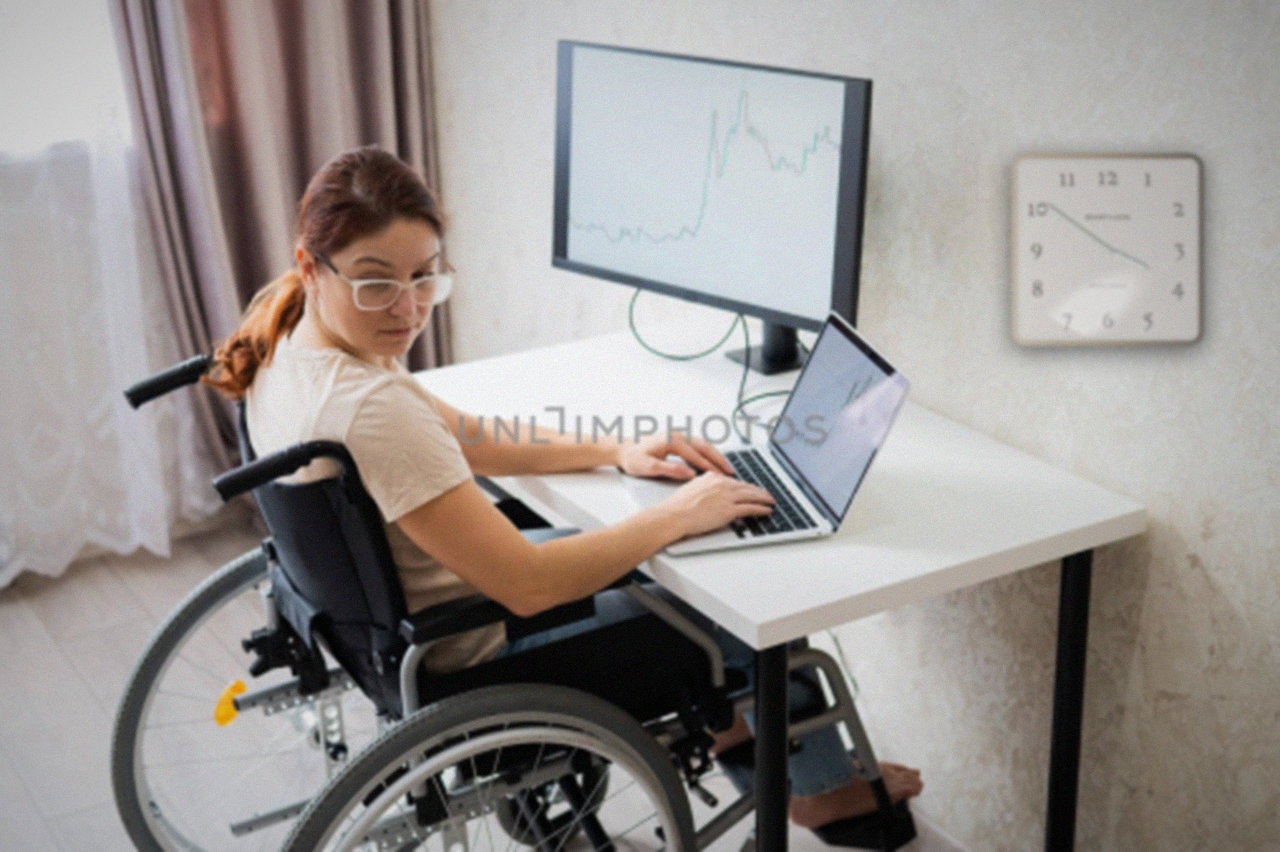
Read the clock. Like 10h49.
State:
3h51
